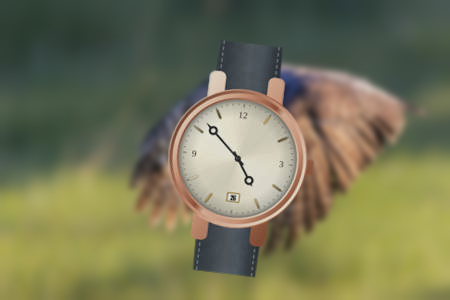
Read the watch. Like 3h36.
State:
4h52
